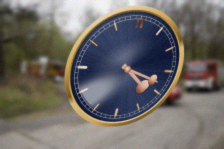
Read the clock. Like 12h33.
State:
4h18
